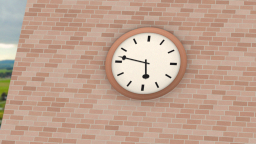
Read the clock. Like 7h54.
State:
5h47
